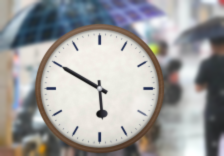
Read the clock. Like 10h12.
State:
5h50
